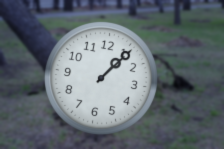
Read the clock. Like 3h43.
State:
1h06
